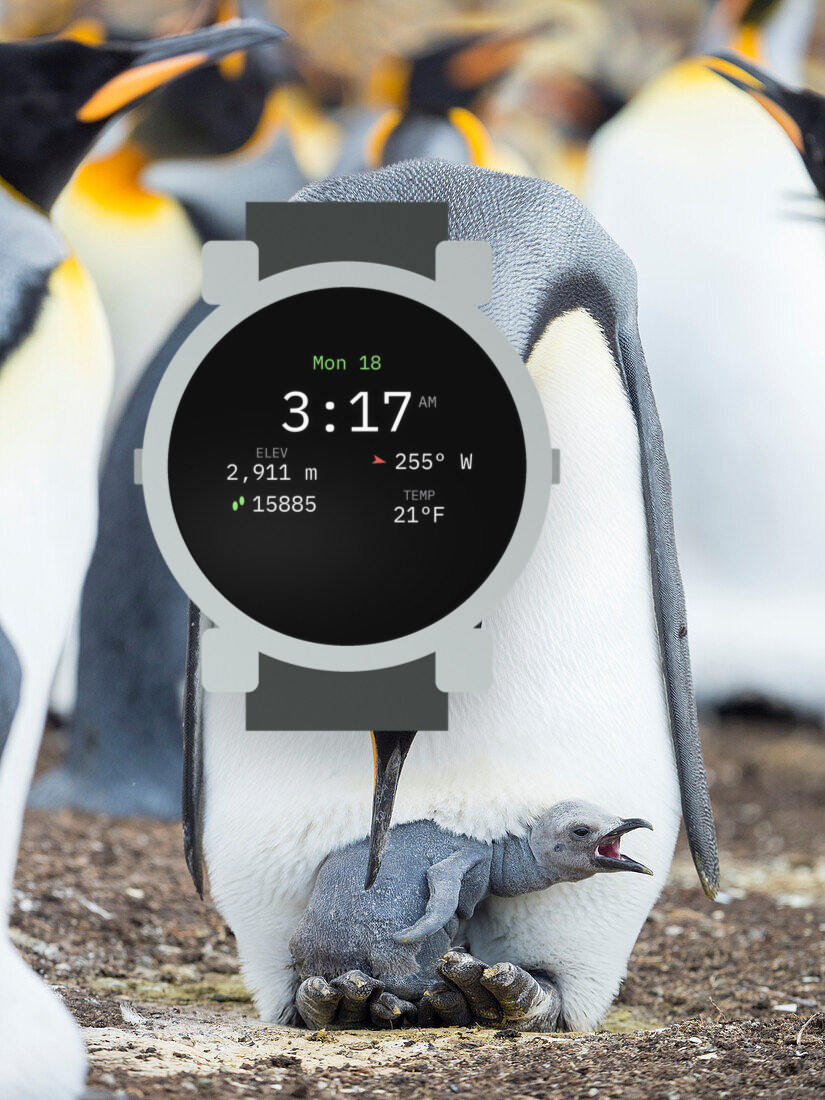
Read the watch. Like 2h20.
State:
3h17
